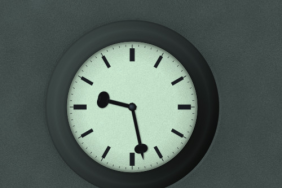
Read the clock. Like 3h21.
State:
9h28
